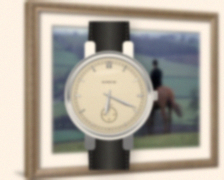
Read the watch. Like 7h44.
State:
6h19
